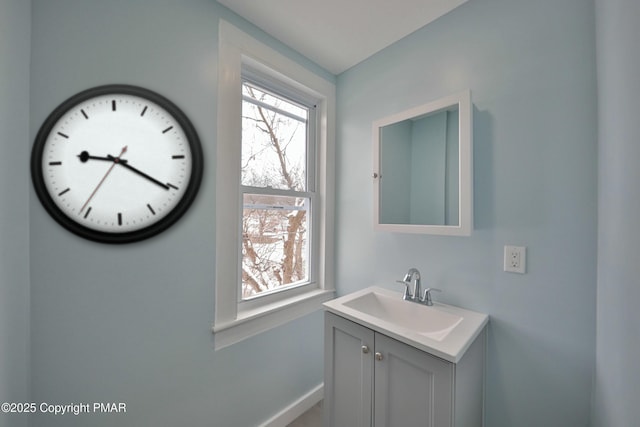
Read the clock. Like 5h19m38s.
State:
9h20m36s
